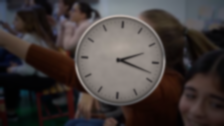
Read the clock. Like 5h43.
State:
2h18
